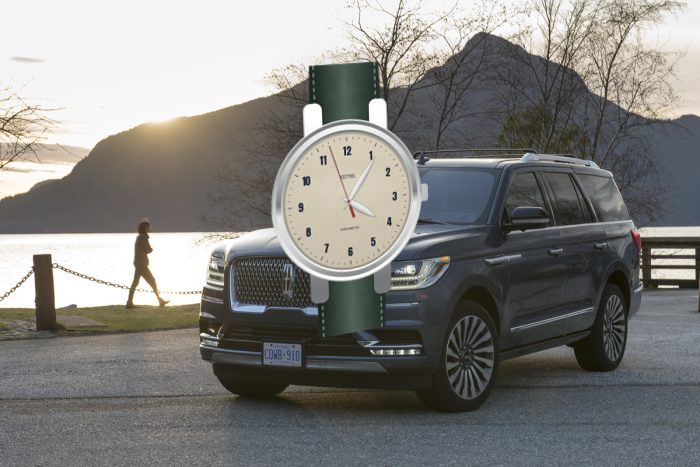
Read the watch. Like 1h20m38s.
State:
4h05m57s
